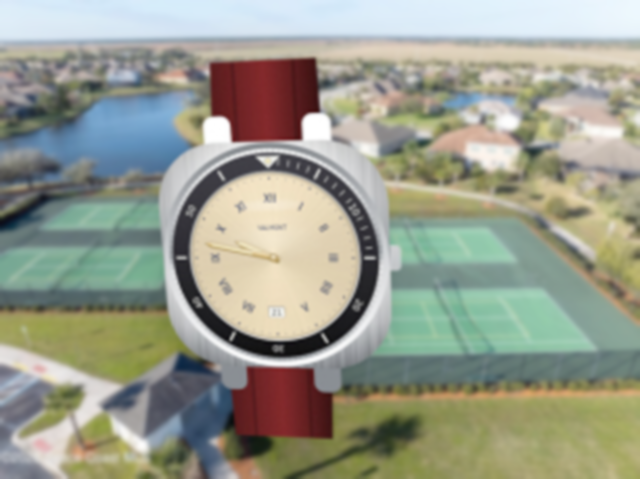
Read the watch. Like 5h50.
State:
9h47
